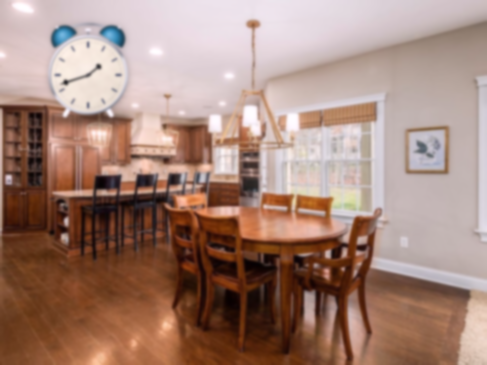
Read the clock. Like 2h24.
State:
1h42
